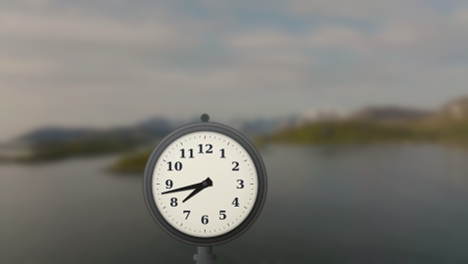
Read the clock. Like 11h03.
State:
7h43
